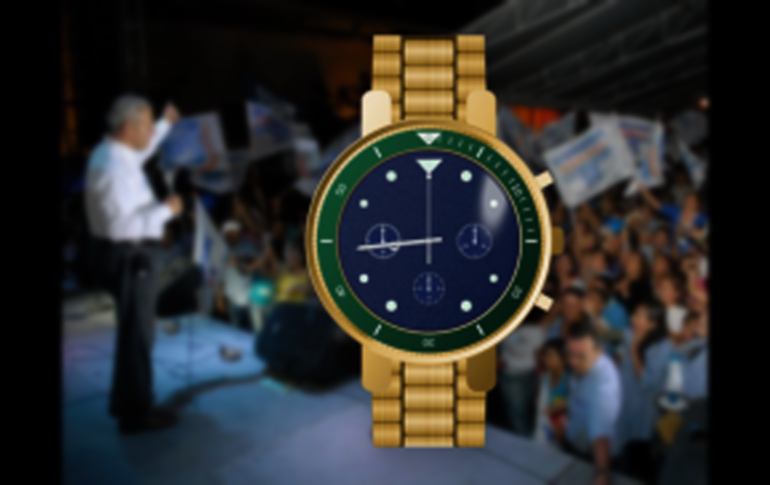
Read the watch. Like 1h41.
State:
8h44
